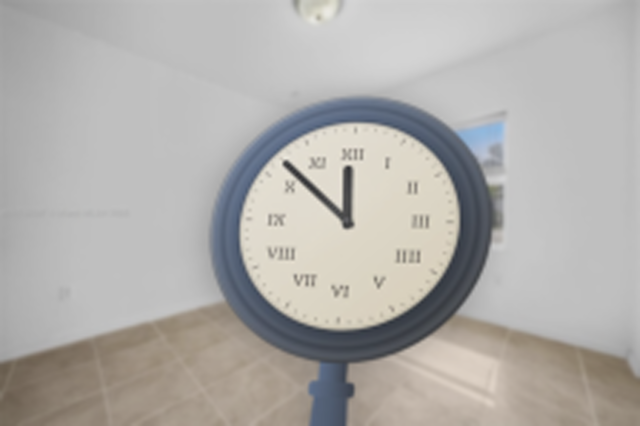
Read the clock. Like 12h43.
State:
11h52
